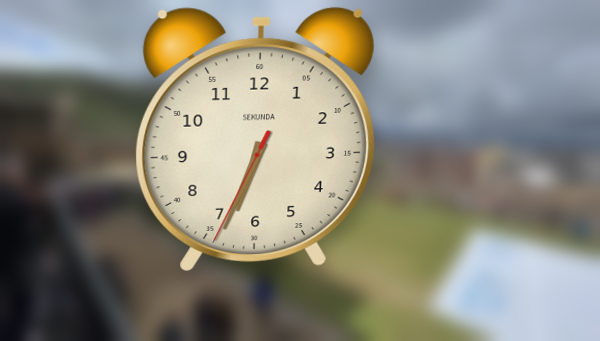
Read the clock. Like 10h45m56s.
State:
6h33m34s
